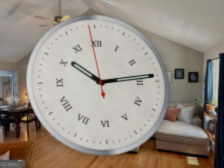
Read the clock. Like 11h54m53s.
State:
10h13m59s
